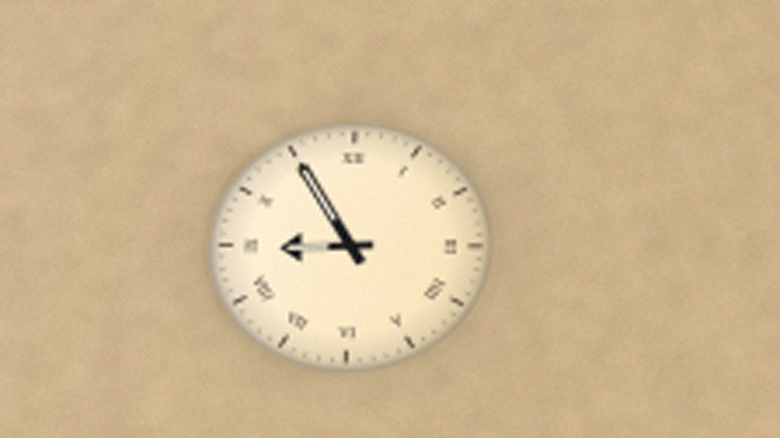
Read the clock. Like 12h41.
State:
8h55
